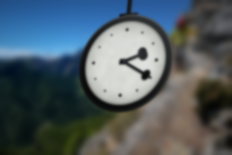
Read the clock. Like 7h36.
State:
2h20
